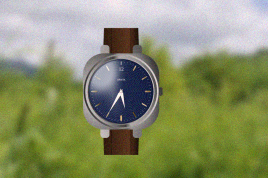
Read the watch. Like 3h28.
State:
5h35
